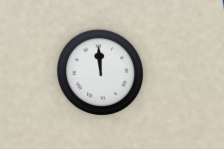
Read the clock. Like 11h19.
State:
12h00
